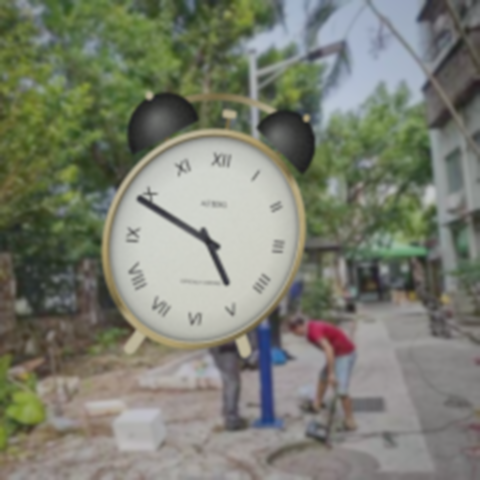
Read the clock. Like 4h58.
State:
4h49
